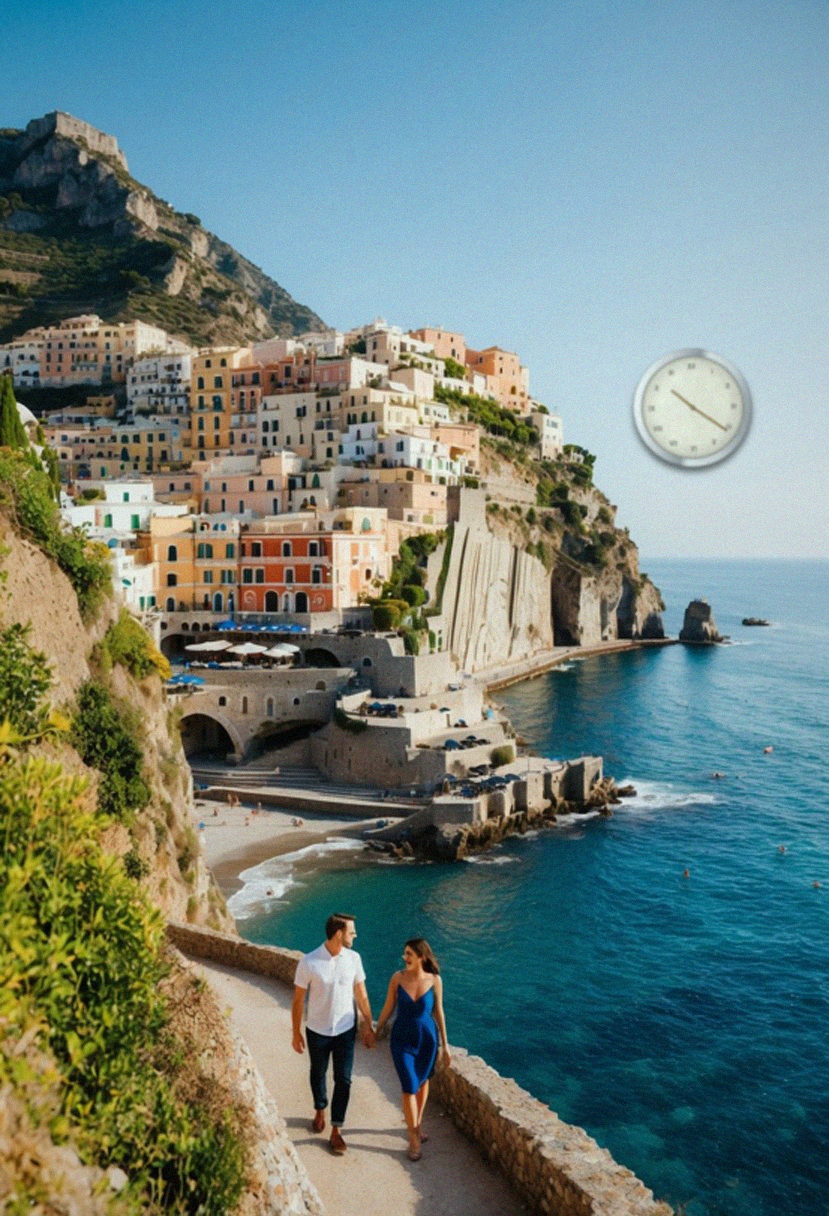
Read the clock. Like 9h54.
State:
10h21
